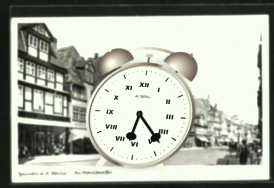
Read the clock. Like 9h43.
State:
6h23
